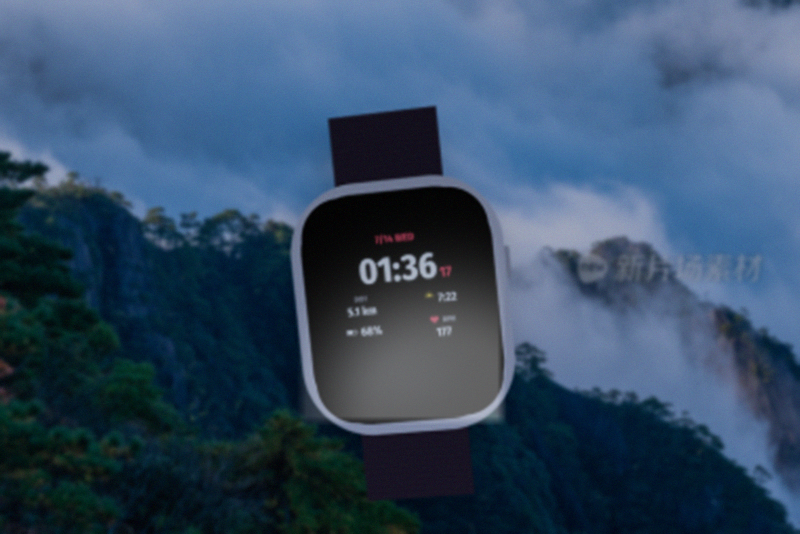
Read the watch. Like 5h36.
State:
1h36
